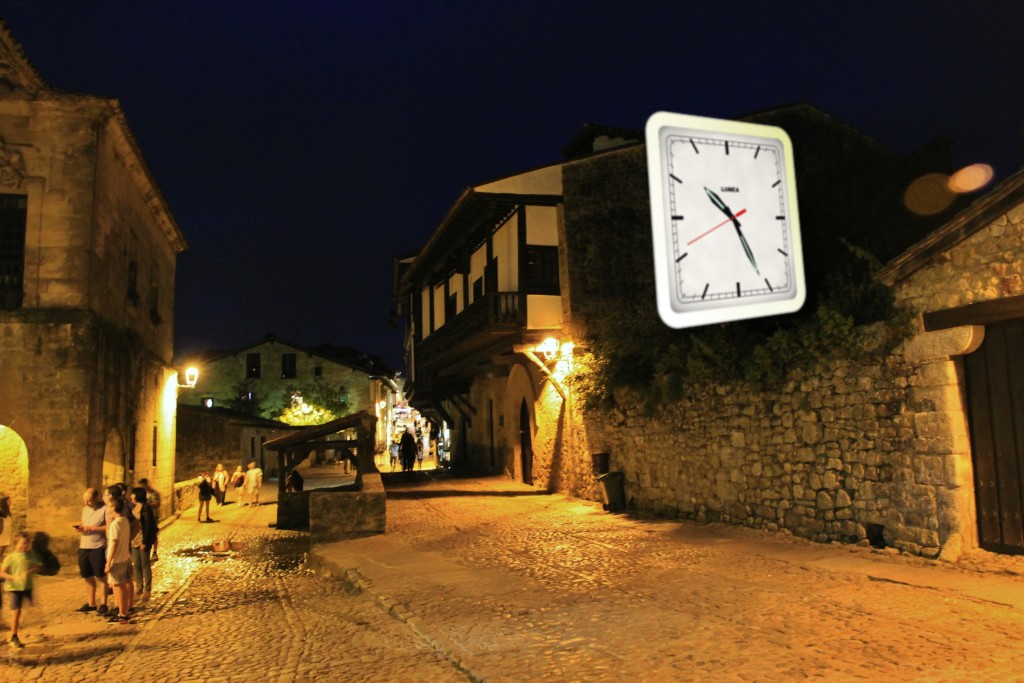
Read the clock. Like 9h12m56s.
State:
10h25m41s
